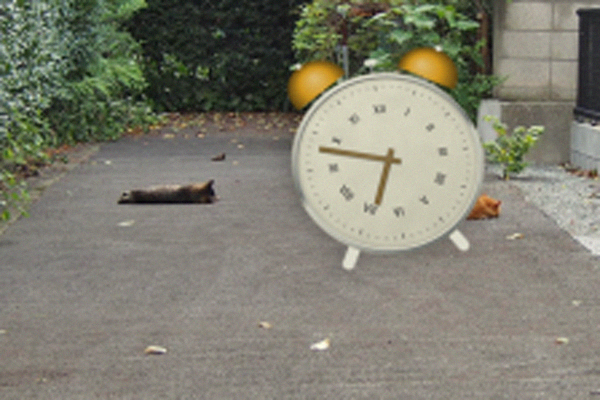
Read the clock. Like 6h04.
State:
6h48
